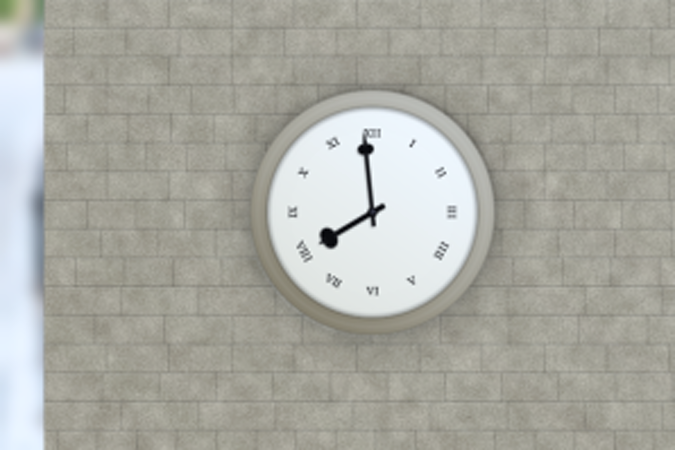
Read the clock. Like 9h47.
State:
7h59
